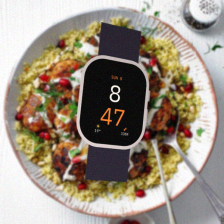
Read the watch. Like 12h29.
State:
8h47
